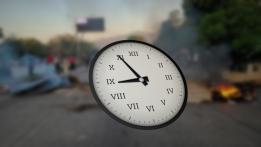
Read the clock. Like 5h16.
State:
8h55
